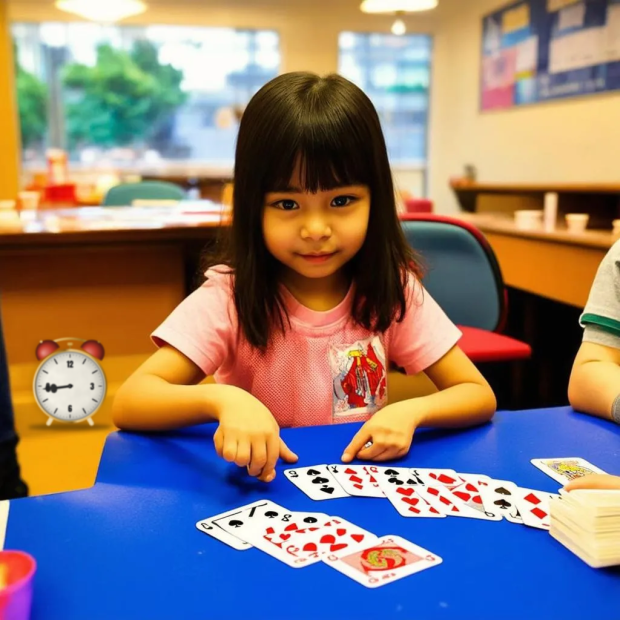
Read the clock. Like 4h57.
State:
8h44
